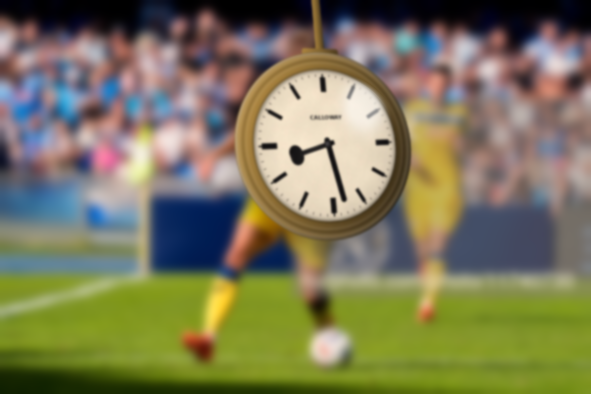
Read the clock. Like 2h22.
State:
8h28
